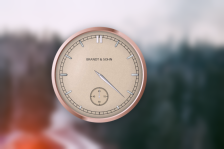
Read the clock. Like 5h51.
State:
4h22
